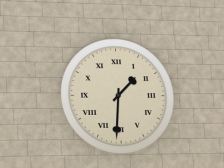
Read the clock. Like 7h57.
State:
1h31
